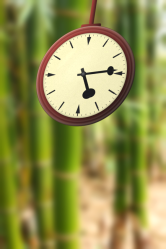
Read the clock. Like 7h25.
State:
5h14
